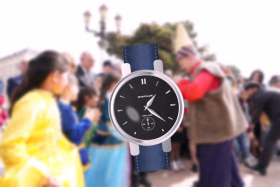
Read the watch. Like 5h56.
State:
1h22
